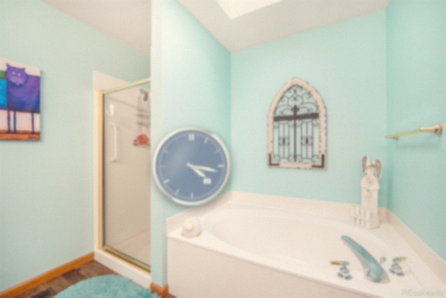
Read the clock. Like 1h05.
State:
4h17
